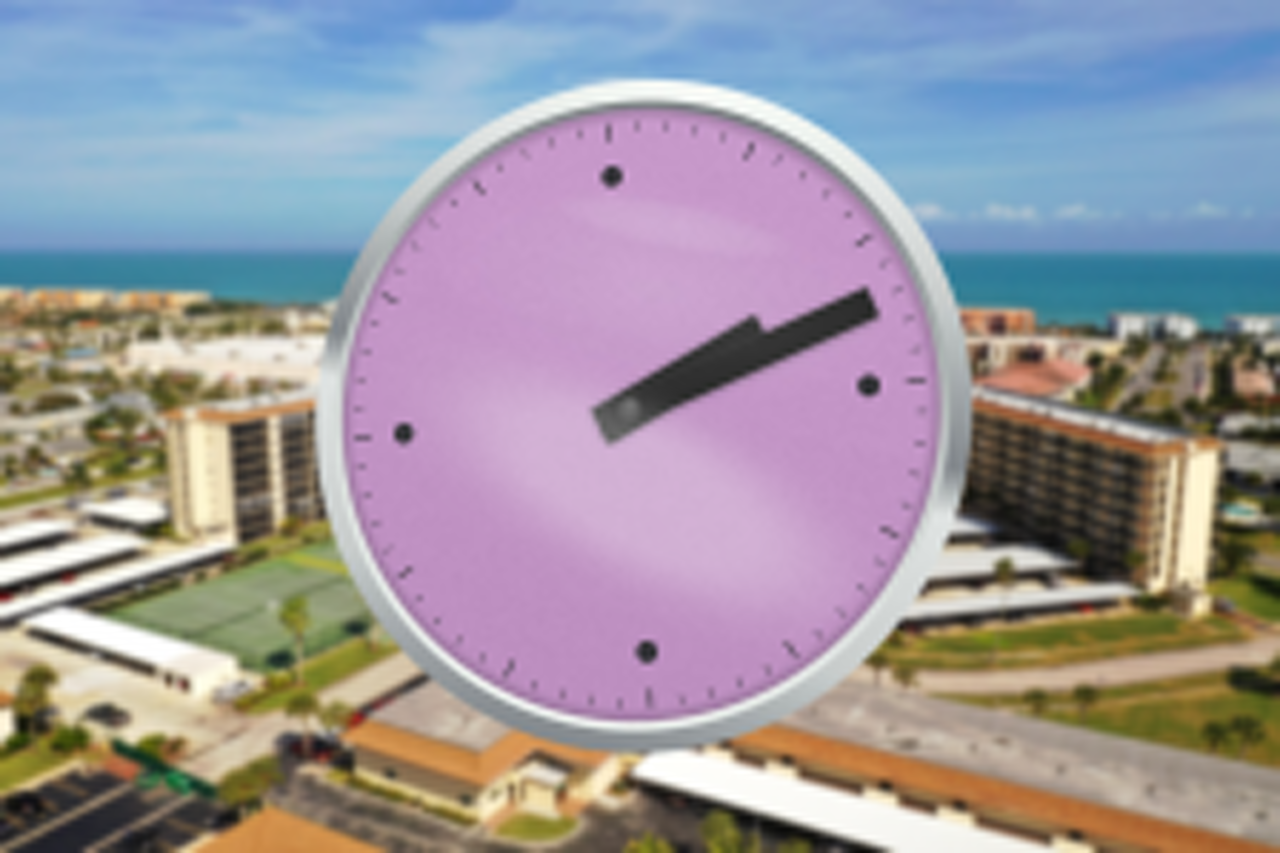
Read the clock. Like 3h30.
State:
2h12
